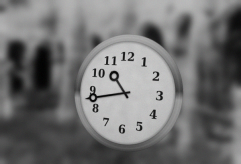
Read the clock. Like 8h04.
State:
10h43
